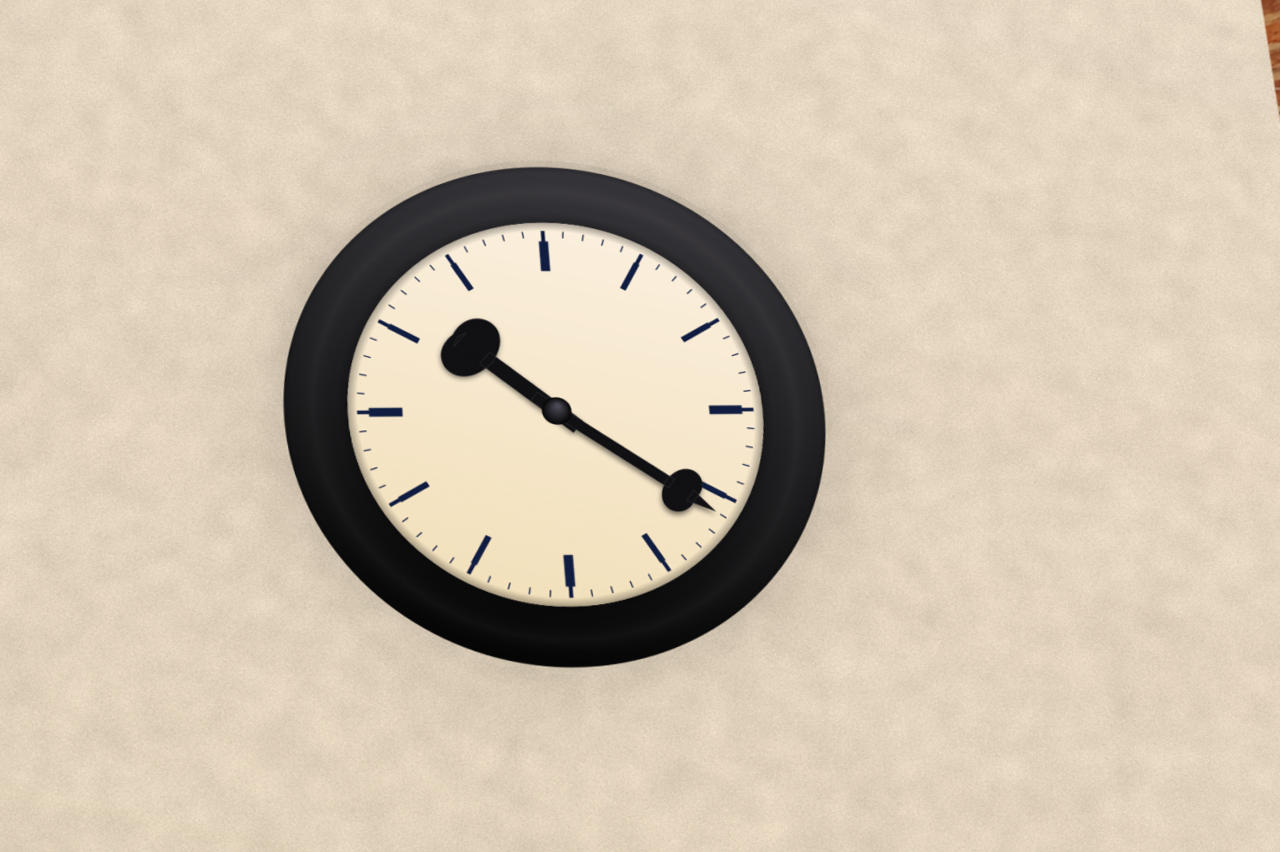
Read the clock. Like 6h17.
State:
10h21
